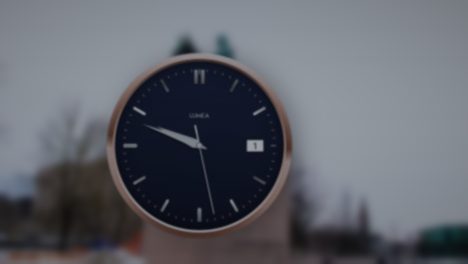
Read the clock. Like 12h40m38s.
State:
9h48m28s
